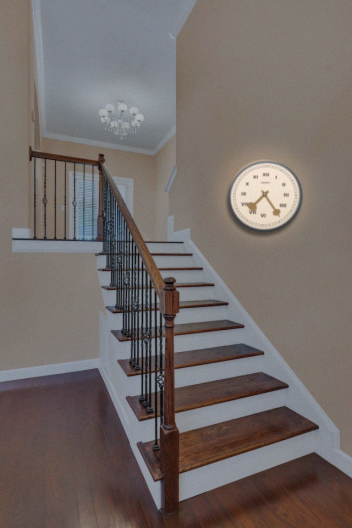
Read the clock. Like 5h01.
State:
7h24
